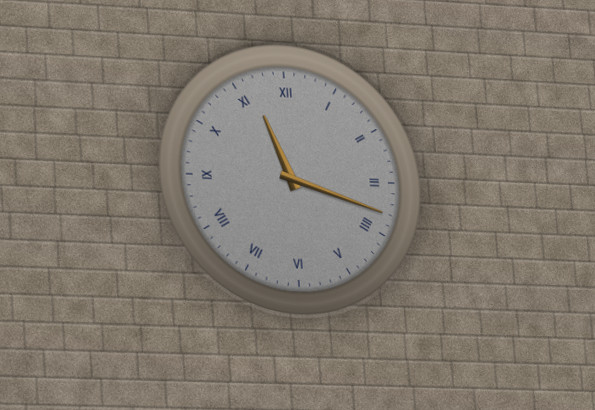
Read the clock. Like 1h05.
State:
11h18
